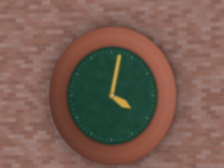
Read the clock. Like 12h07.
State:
4h02
